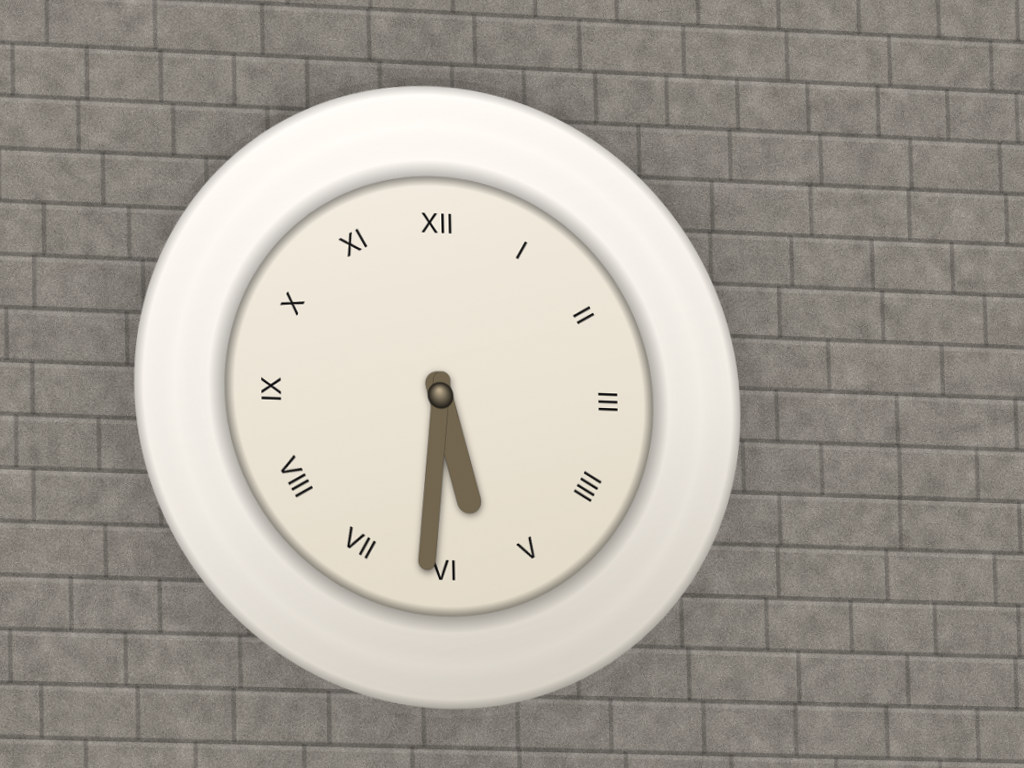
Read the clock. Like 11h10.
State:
5h31
